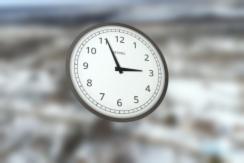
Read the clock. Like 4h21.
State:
2h56
